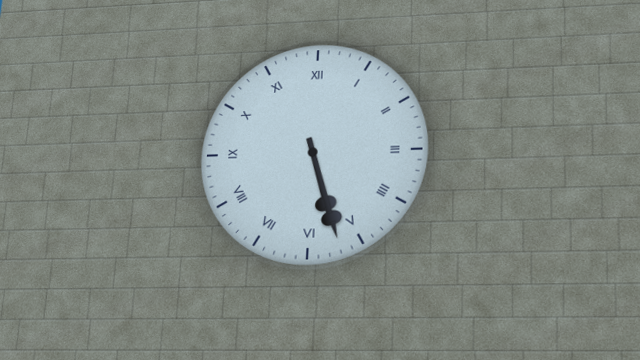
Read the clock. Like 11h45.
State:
5h27
